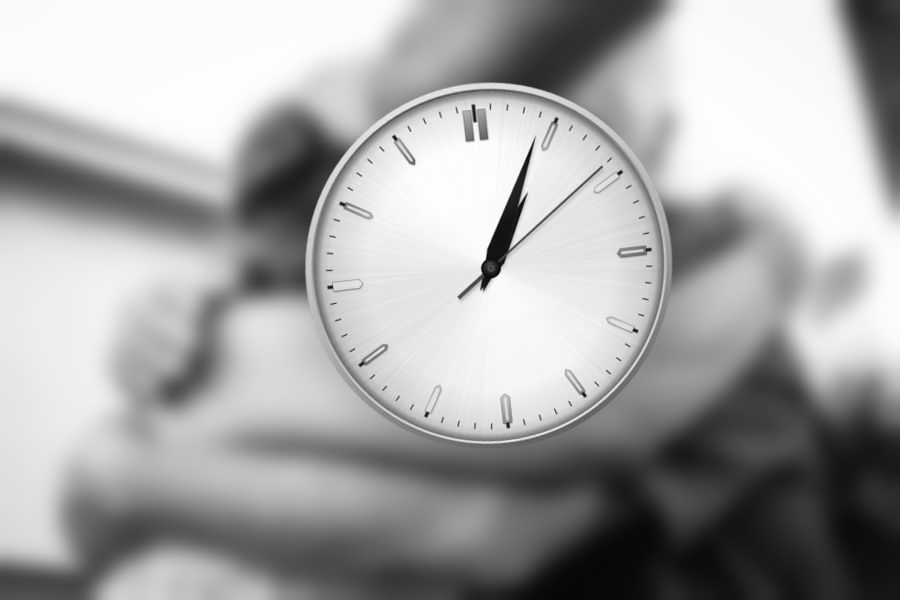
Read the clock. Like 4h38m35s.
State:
1h04m09s
